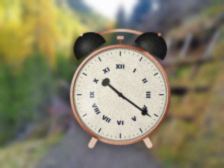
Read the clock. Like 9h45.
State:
10h21
